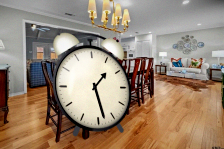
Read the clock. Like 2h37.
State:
1h28
